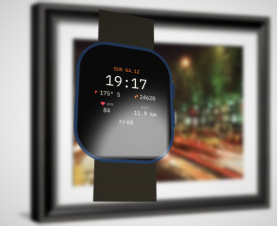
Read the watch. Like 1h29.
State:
19h17
